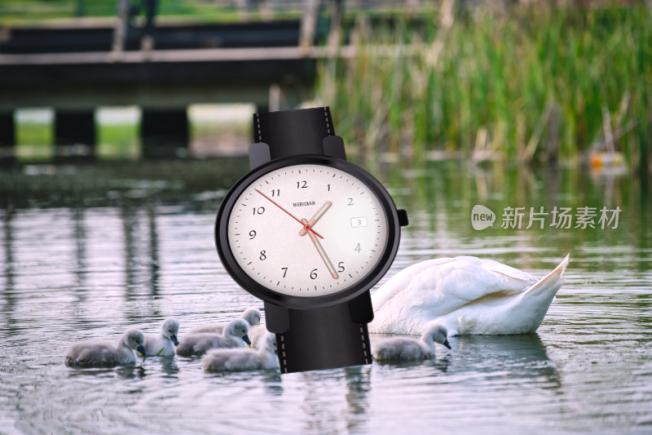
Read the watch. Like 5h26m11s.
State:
1h26m53s
